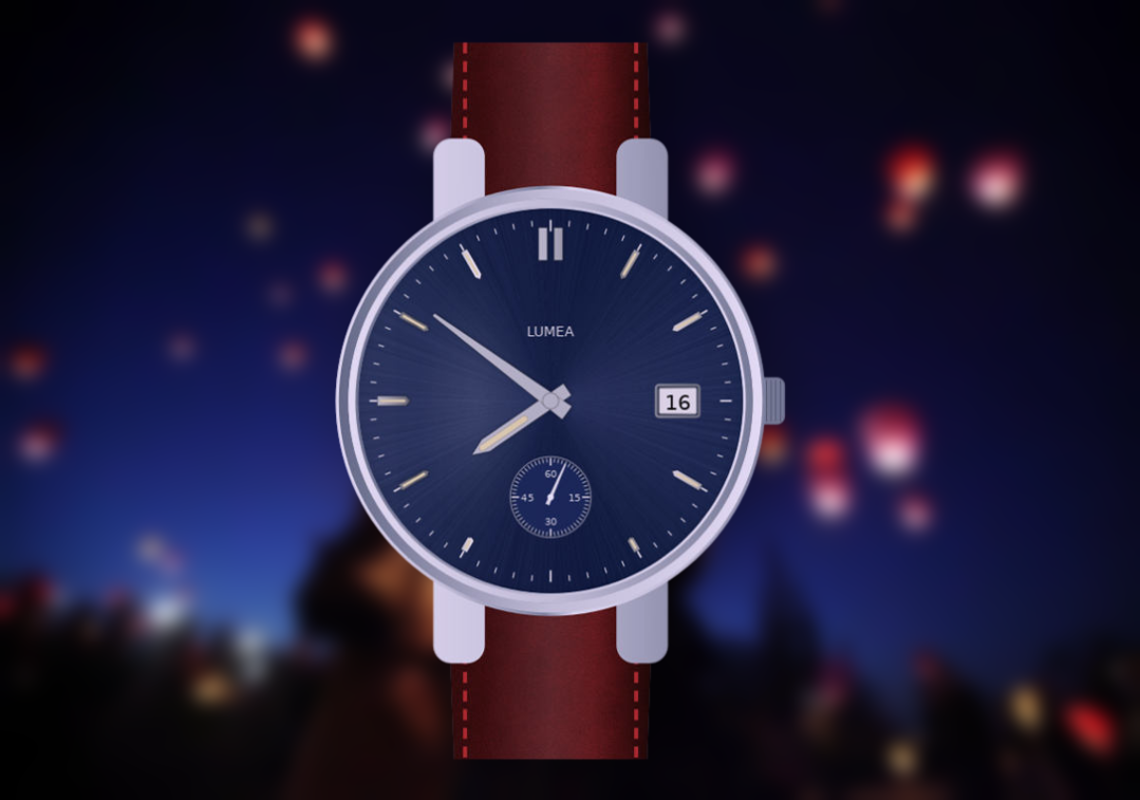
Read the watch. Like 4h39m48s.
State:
7h51m04s
